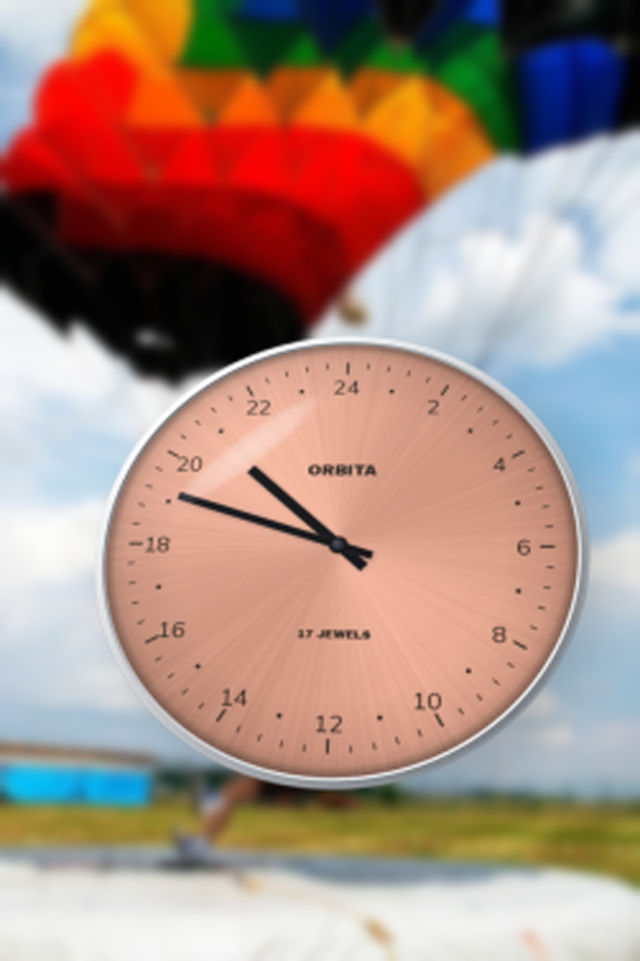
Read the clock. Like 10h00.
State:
20h48
